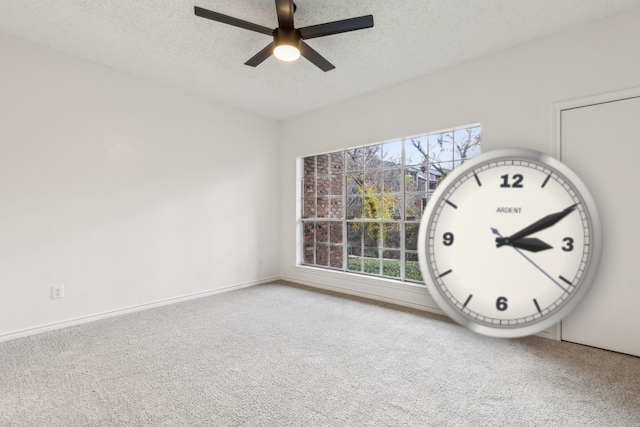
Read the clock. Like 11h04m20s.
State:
3h10m21s
